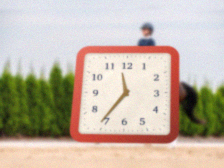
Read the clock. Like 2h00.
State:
11h36
